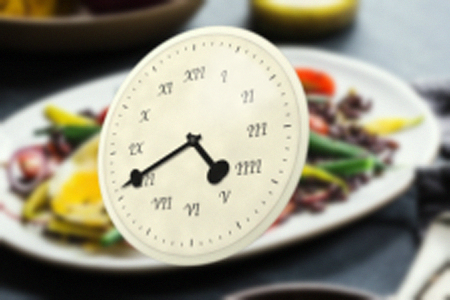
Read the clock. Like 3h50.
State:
4h41
